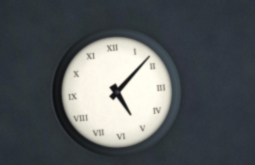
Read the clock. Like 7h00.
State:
5h08
